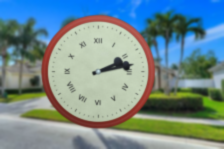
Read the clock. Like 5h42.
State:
2h13
